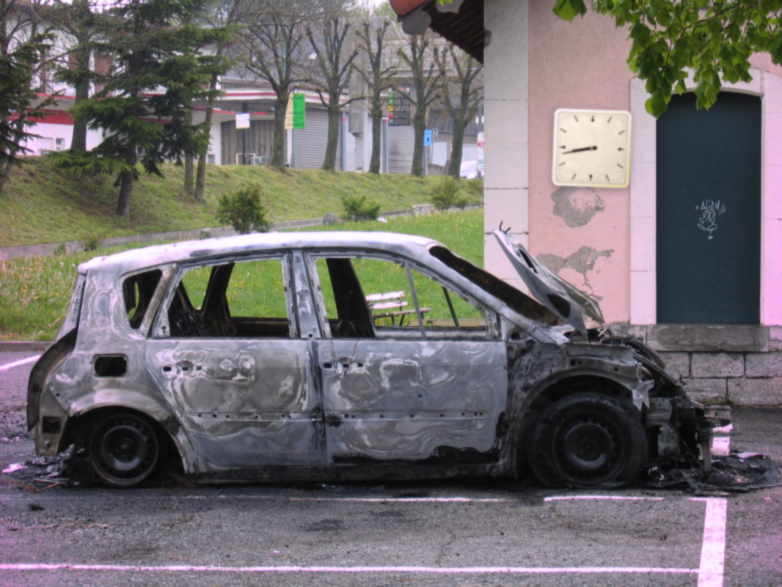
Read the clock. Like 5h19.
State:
8h43
